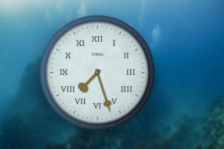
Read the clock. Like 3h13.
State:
7h27
